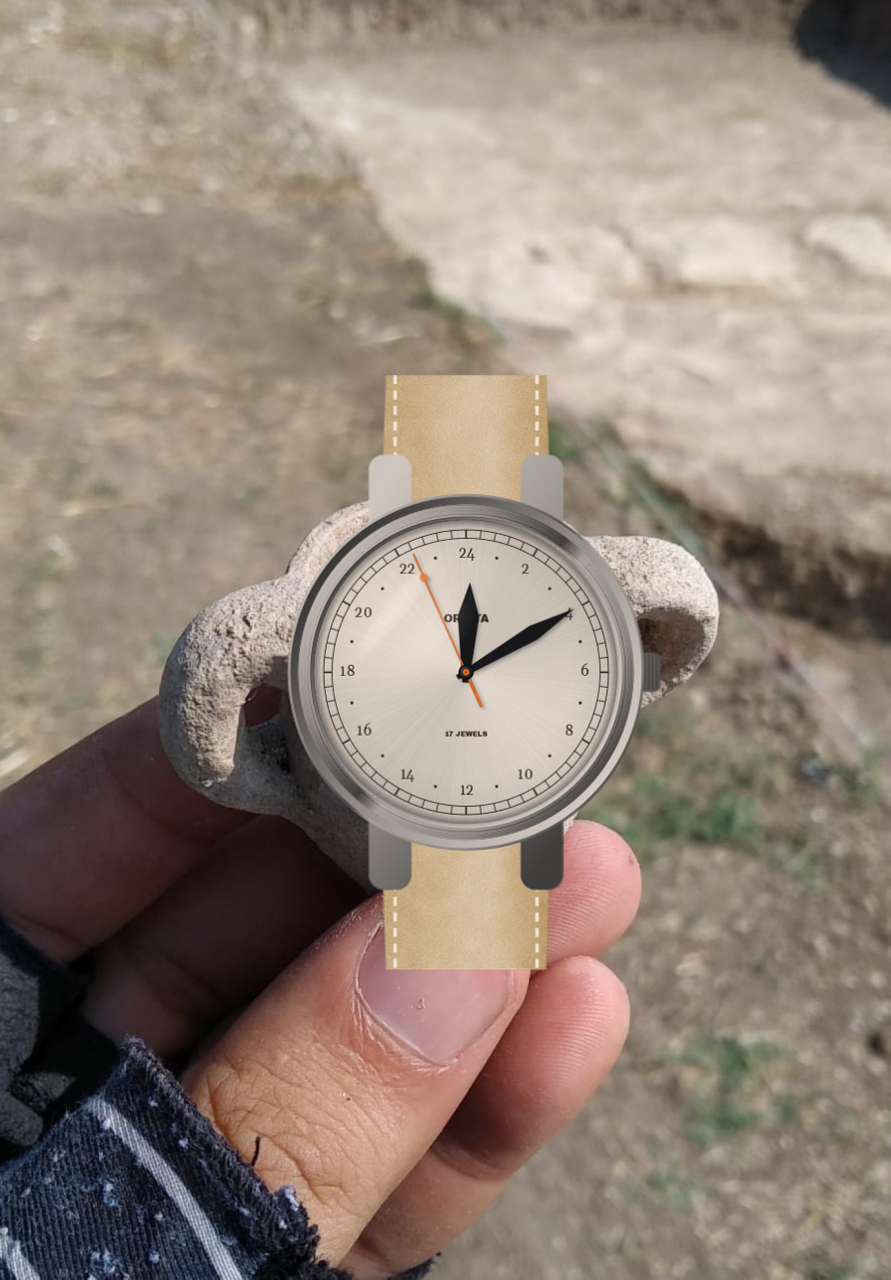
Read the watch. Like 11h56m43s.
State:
0h09m56s
